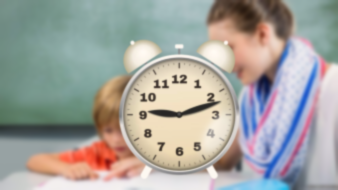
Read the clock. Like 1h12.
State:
9h12
